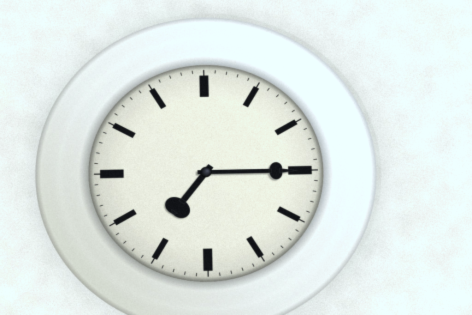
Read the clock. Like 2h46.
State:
7h15
